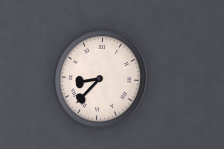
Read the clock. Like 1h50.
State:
8h37
